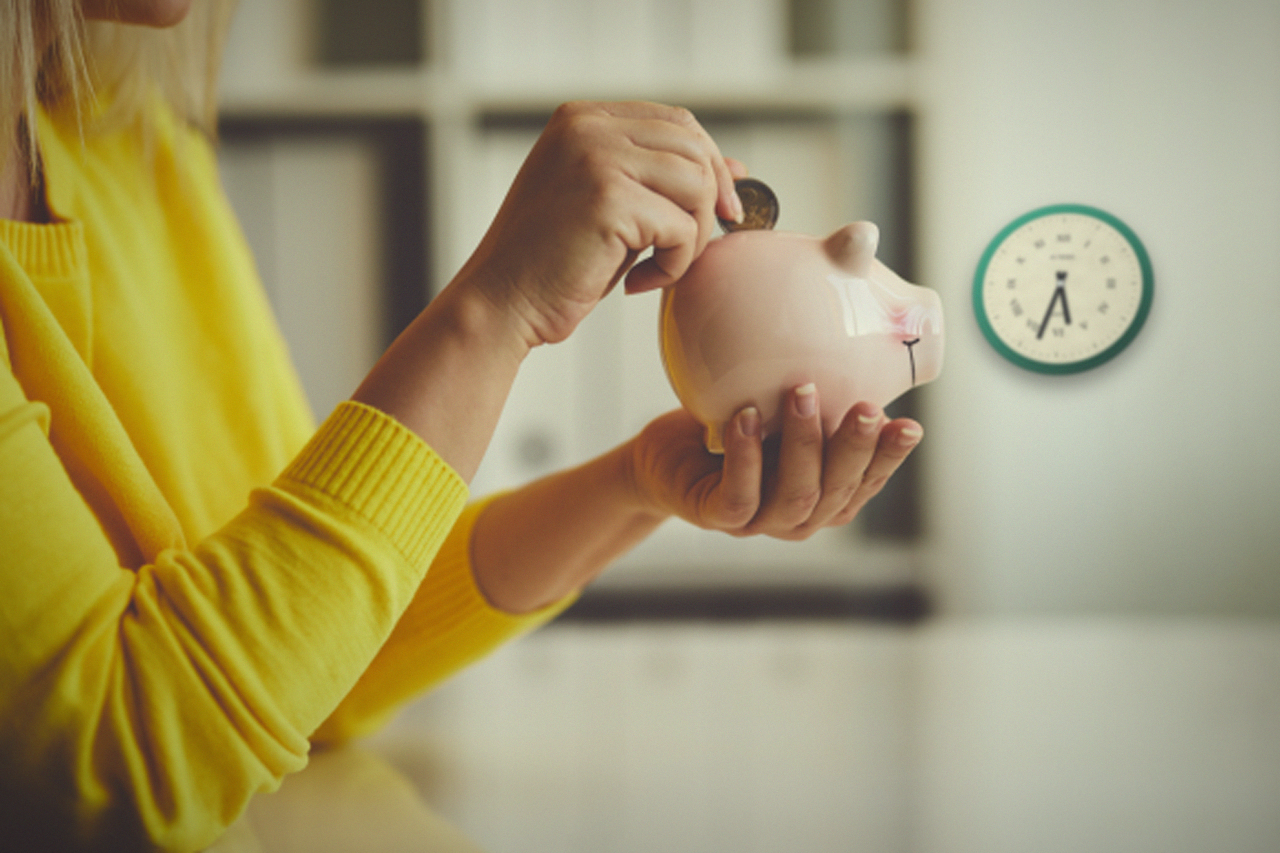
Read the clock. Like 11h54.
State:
5h33
